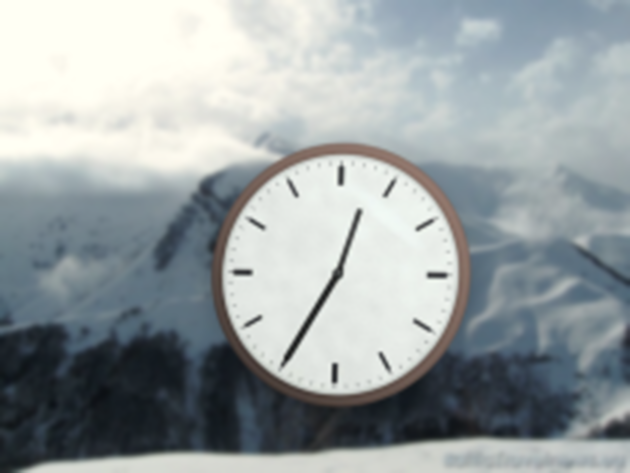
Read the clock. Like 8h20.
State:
12h35
